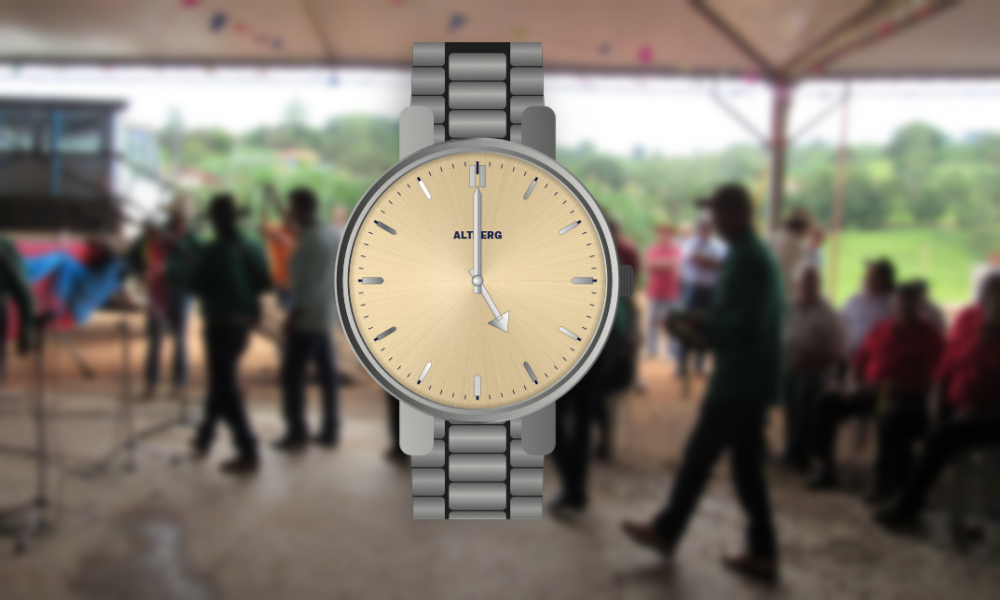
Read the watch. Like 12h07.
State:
5h00
